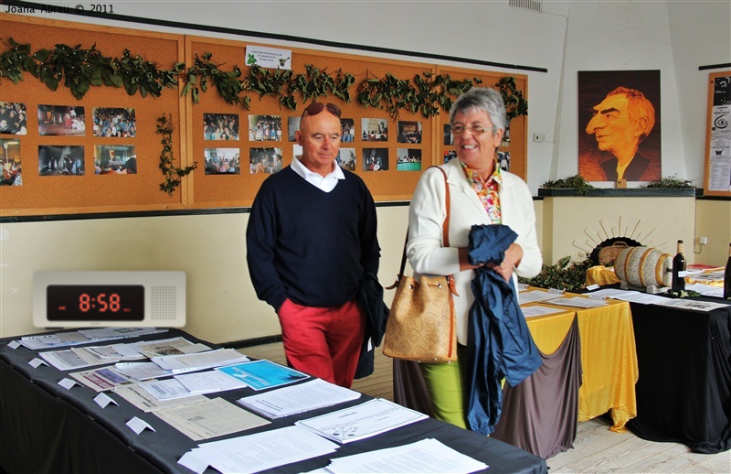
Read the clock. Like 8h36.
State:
8h58
